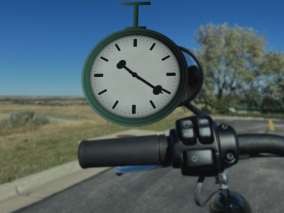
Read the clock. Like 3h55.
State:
10h21
